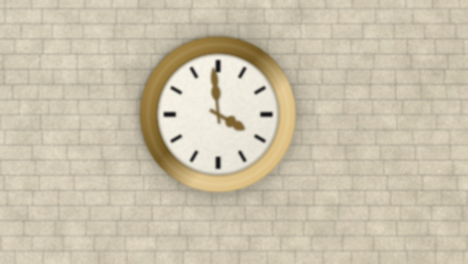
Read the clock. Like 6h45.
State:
3h59
